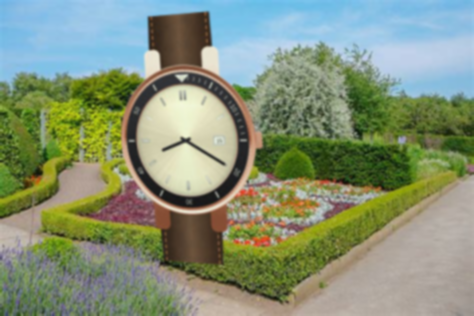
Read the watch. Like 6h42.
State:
8h20
